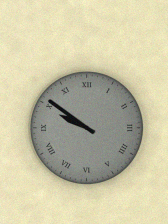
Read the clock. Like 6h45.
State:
9h51
